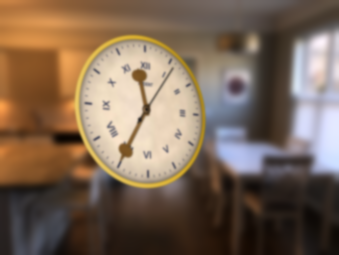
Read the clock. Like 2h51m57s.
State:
11h35m06s
